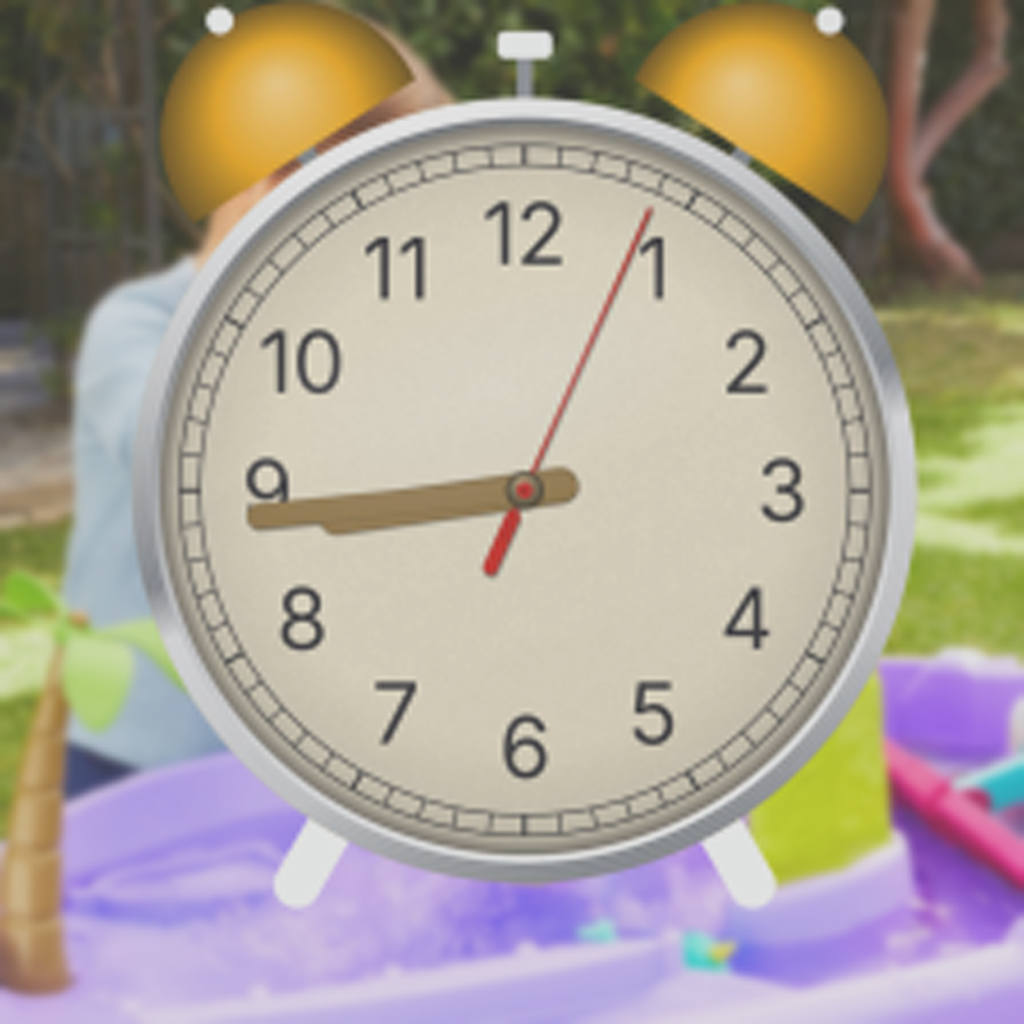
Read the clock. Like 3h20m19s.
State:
8h44m04s
